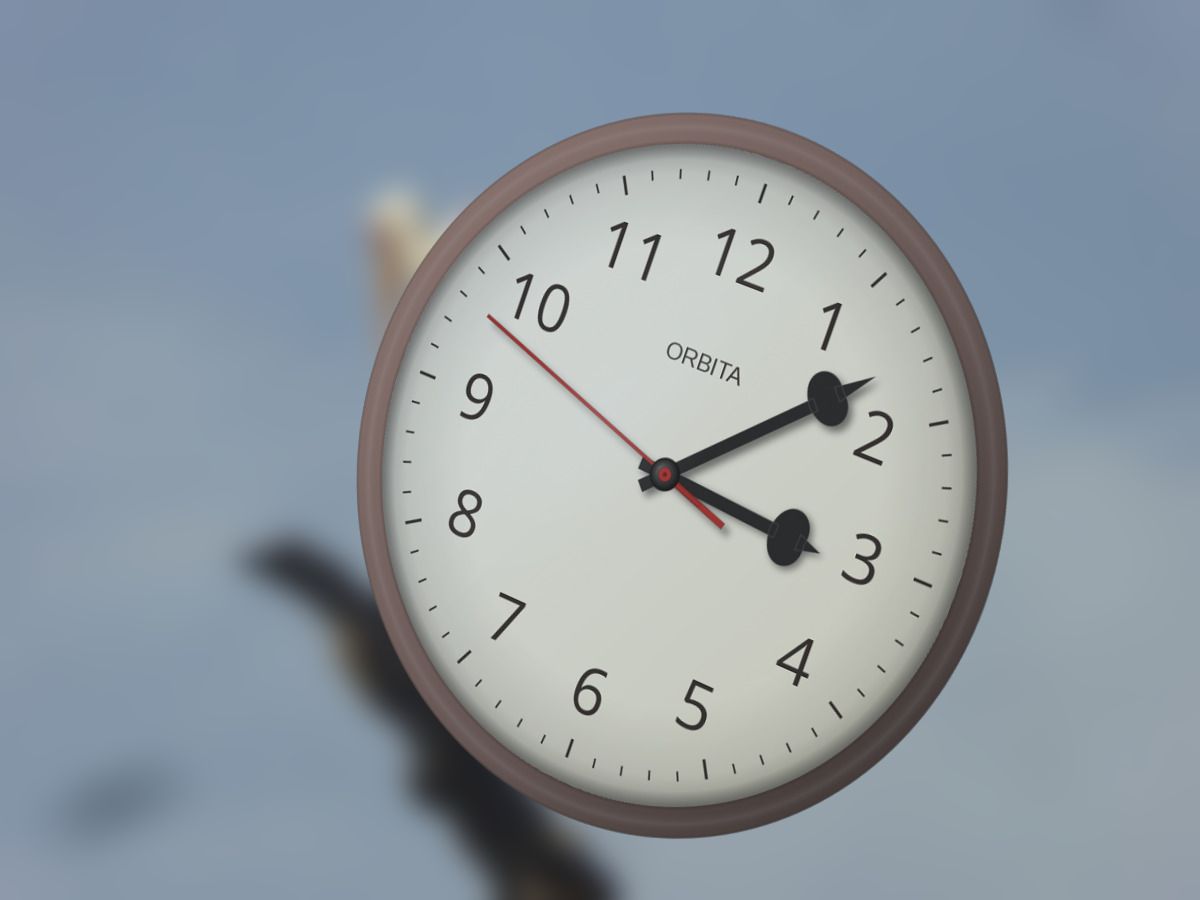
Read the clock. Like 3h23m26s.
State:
3h07m48s
